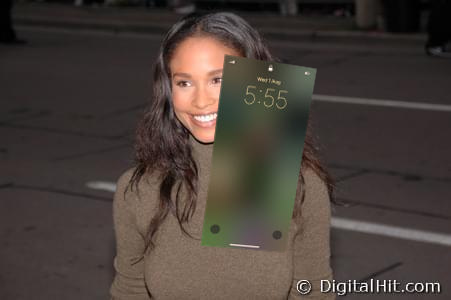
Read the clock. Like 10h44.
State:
5h55
